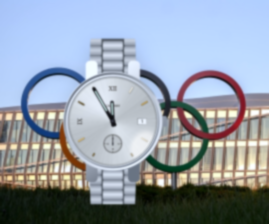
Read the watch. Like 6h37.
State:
11h55
